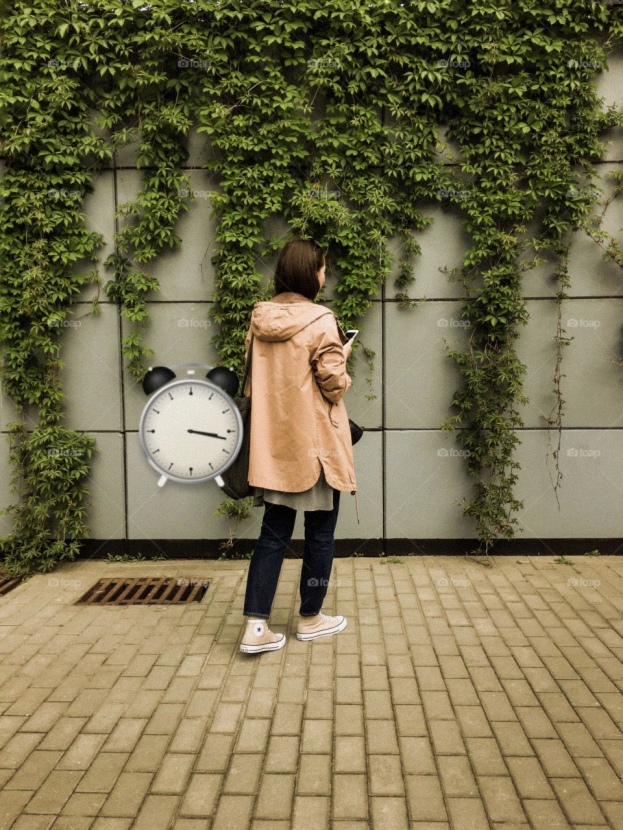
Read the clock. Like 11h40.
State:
3h17
